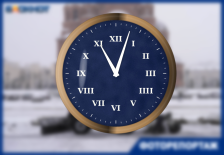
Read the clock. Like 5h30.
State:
11h03
